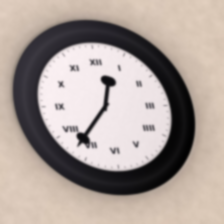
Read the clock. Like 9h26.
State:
12h37
